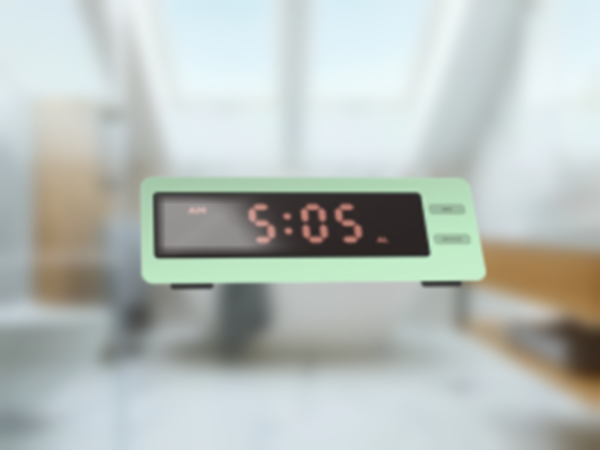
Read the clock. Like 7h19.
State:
5h05
